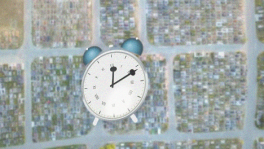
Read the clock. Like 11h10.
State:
12h11
